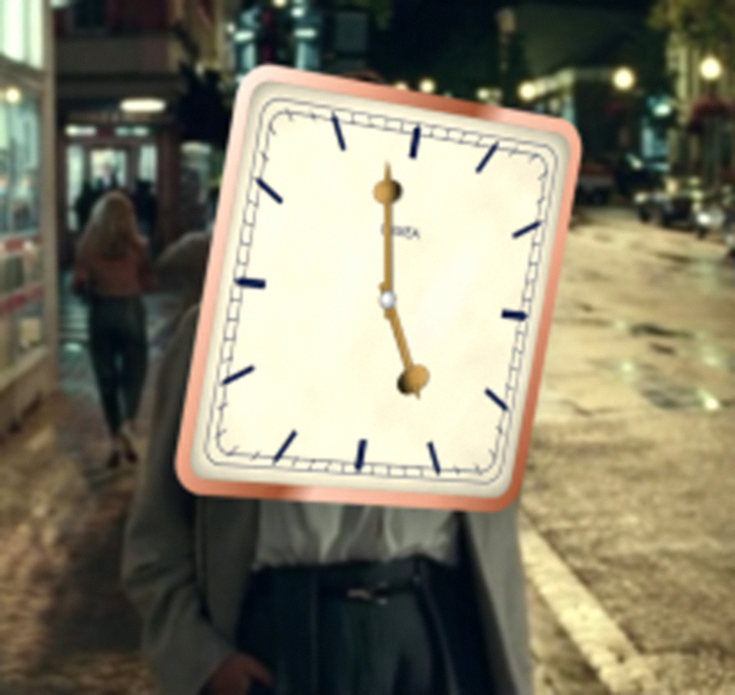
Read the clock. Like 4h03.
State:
4h58
